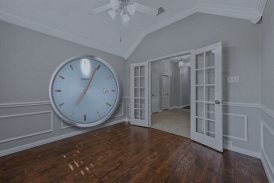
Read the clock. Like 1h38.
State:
7h04
